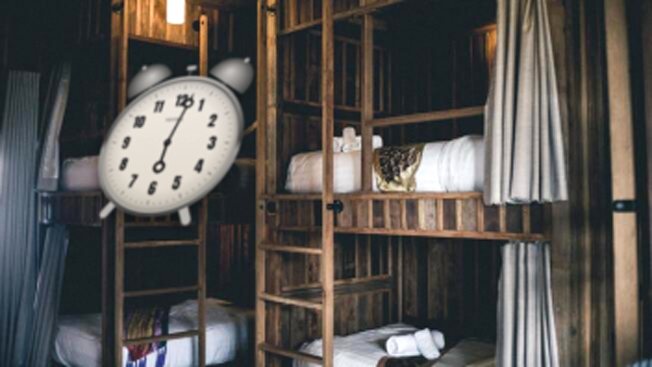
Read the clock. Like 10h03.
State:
6h02
